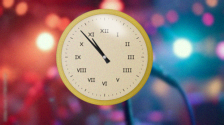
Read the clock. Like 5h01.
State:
10h53
